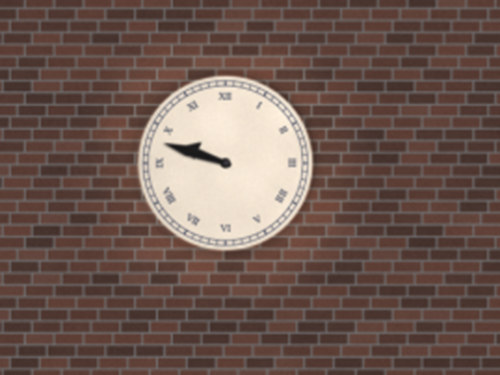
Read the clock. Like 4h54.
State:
9h48
